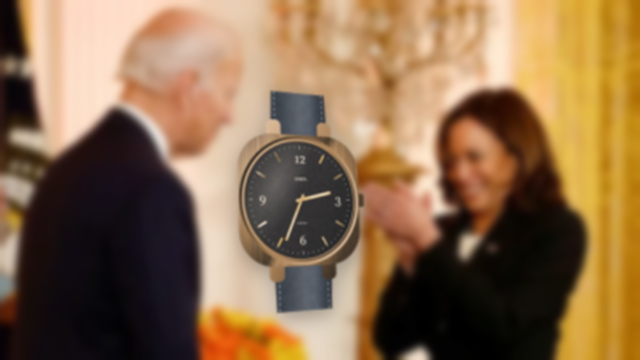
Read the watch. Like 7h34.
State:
2h34
